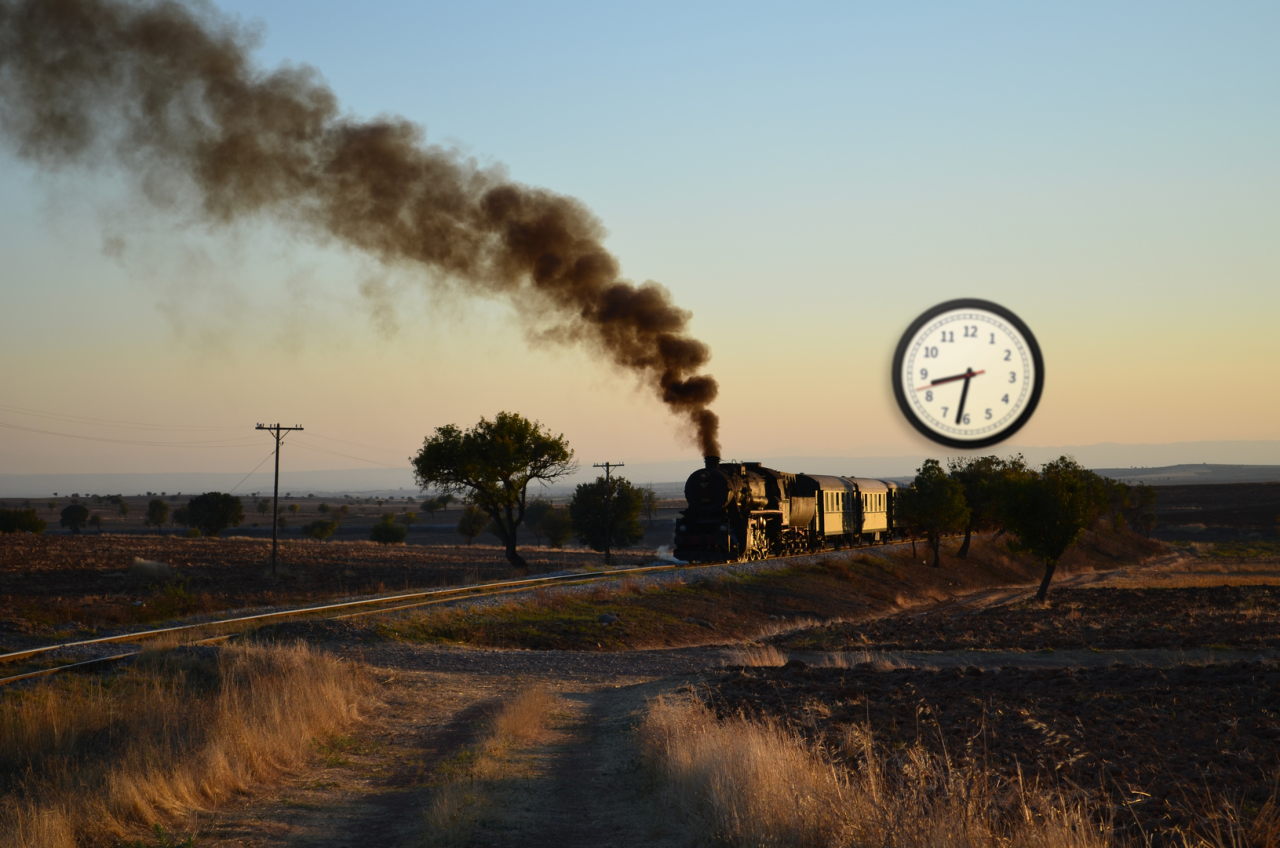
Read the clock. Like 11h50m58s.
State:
8h31m42s
